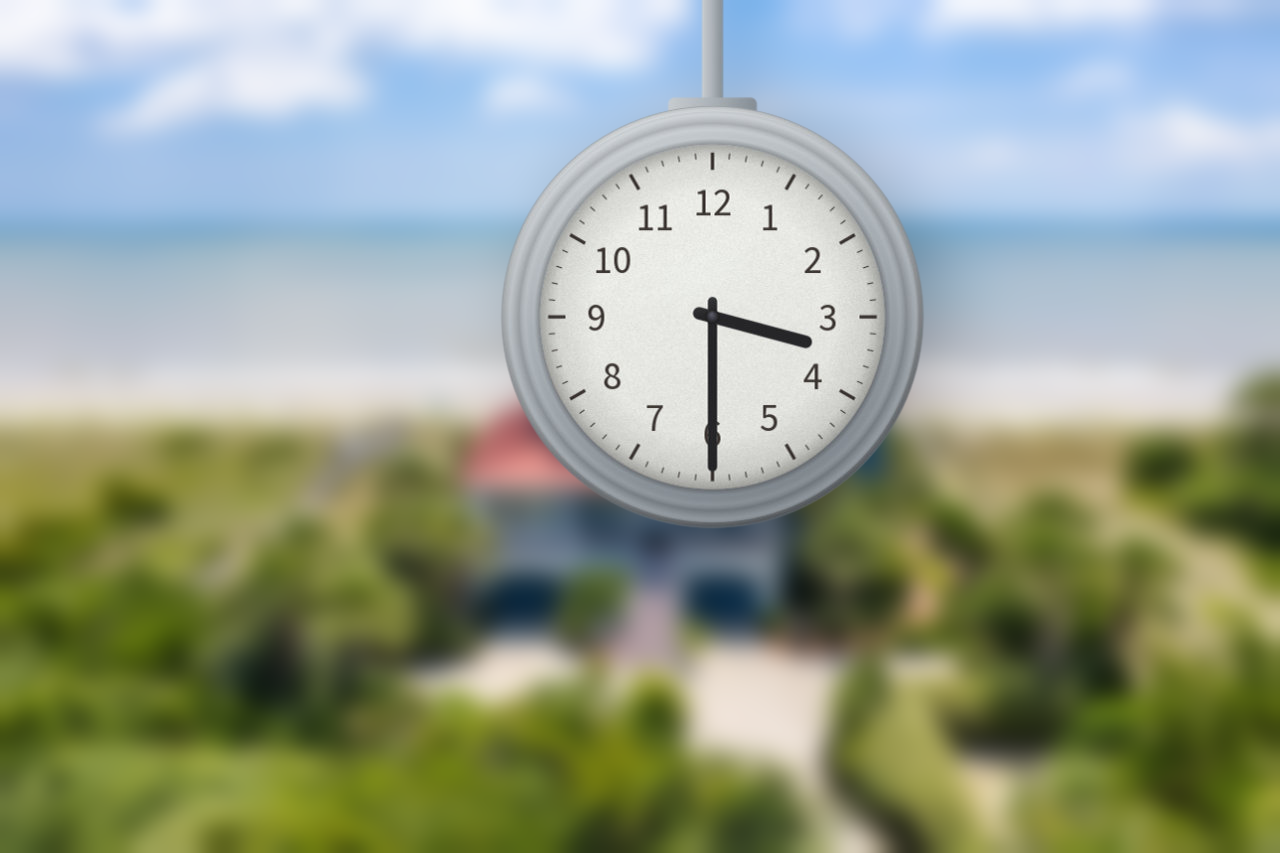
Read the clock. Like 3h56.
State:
3h30
